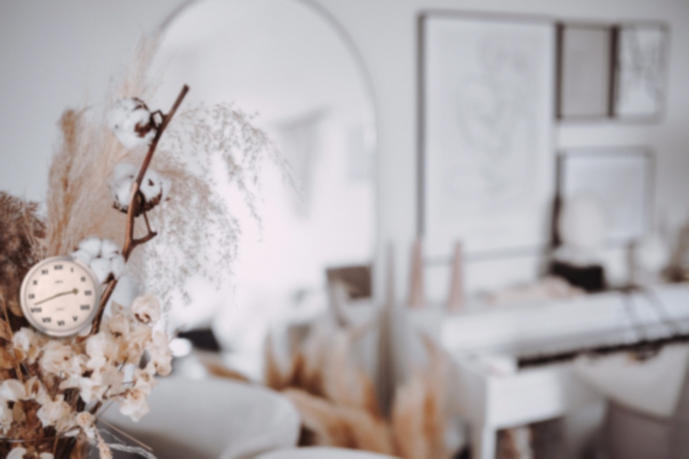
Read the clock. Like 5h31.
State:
2h42
